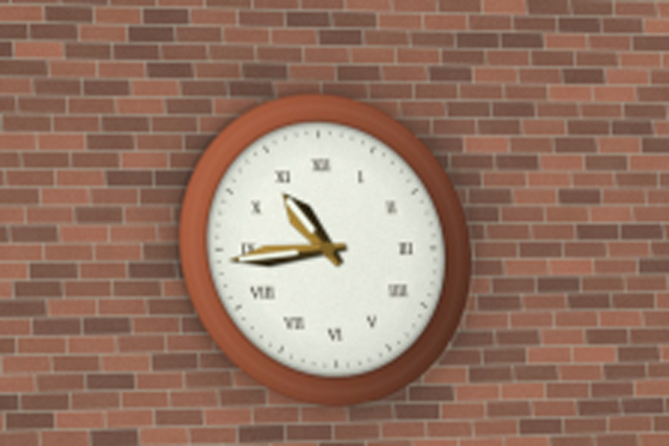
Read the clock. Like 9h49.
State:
10h44
